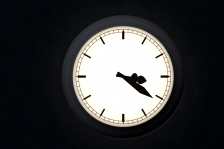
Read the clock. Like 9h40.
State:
3h21
